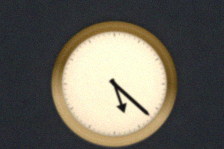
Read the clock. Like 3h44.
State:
5h22
